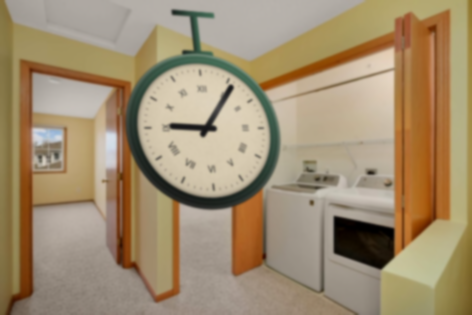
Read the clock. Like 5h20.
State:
9h06
